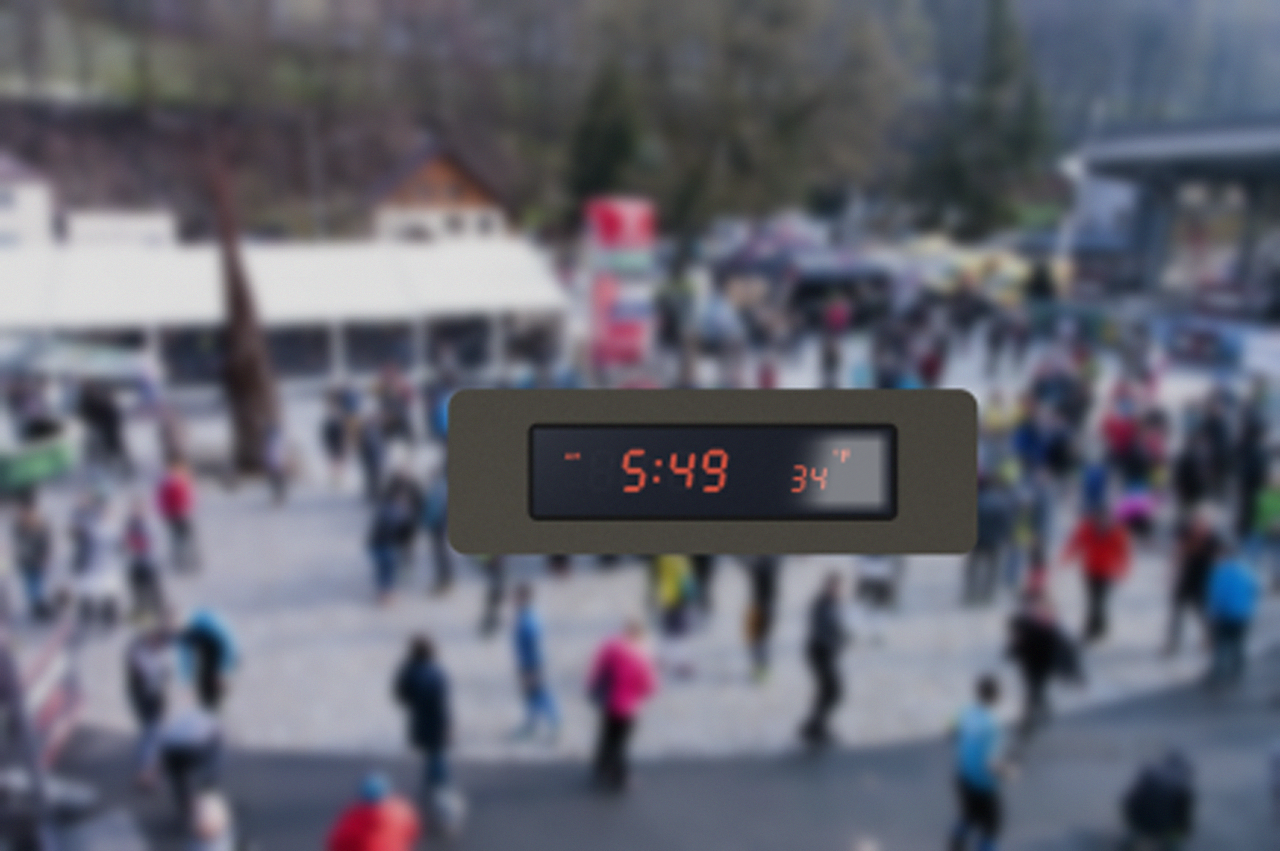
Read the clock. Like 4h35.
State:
5h49
